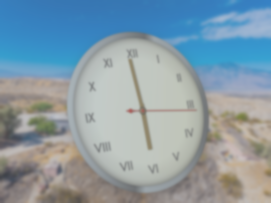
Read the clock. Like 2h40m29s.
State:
5h59m16s
